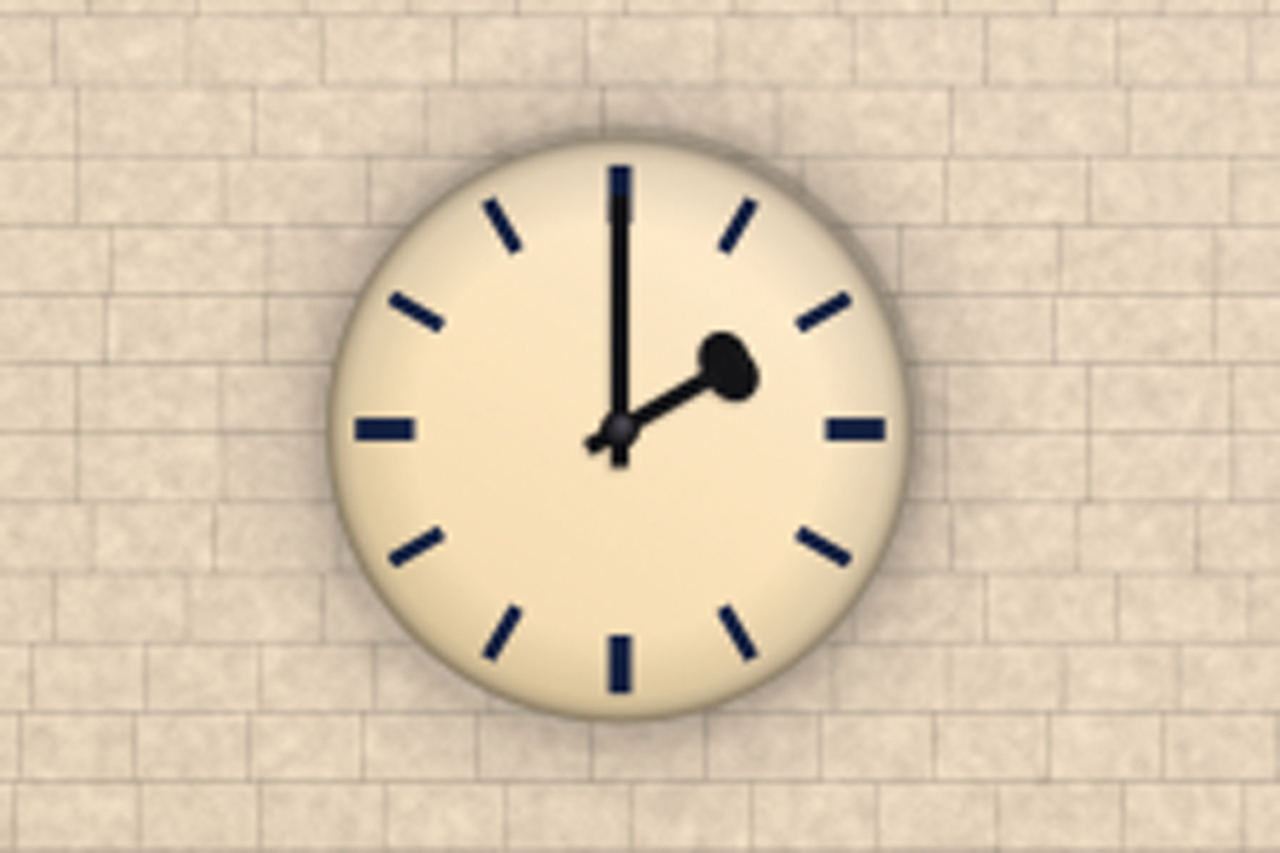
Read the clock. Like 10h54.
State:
2h00
